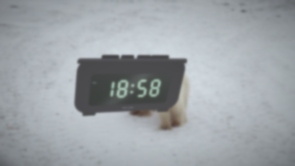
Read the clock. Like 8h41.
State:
18h58
